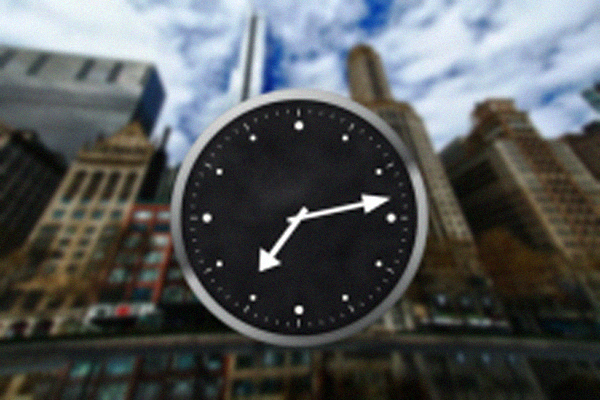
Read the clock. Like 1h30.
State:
7h13
